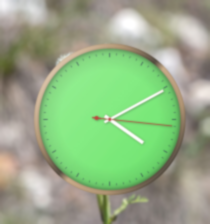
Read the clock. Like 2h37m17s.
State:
4h10m16s
